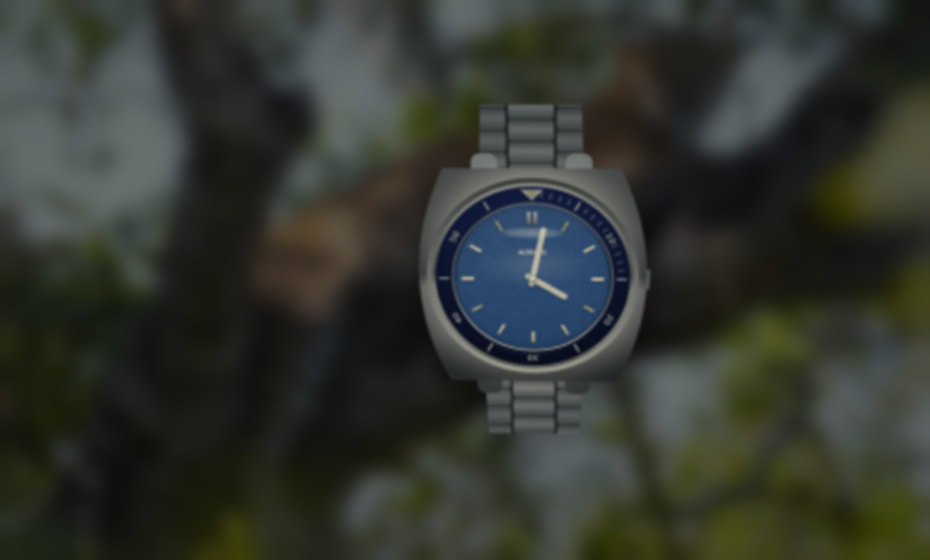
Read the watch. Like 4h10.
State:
4h02
